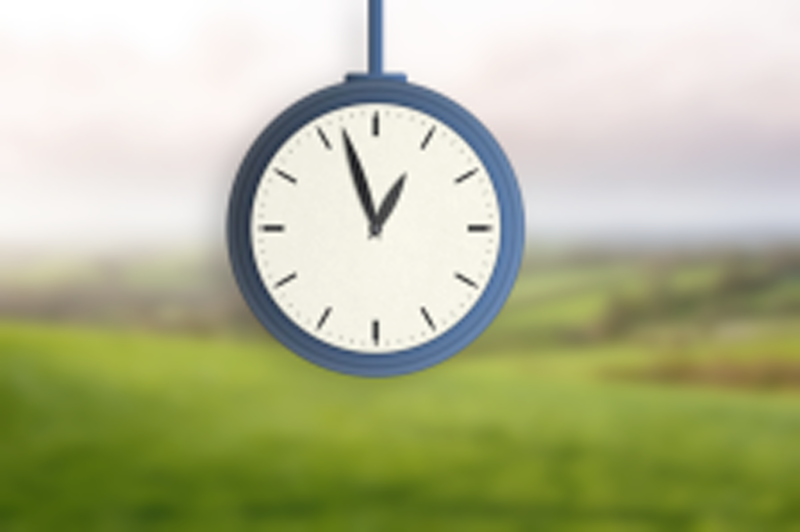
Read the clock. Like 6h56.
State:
12h57
